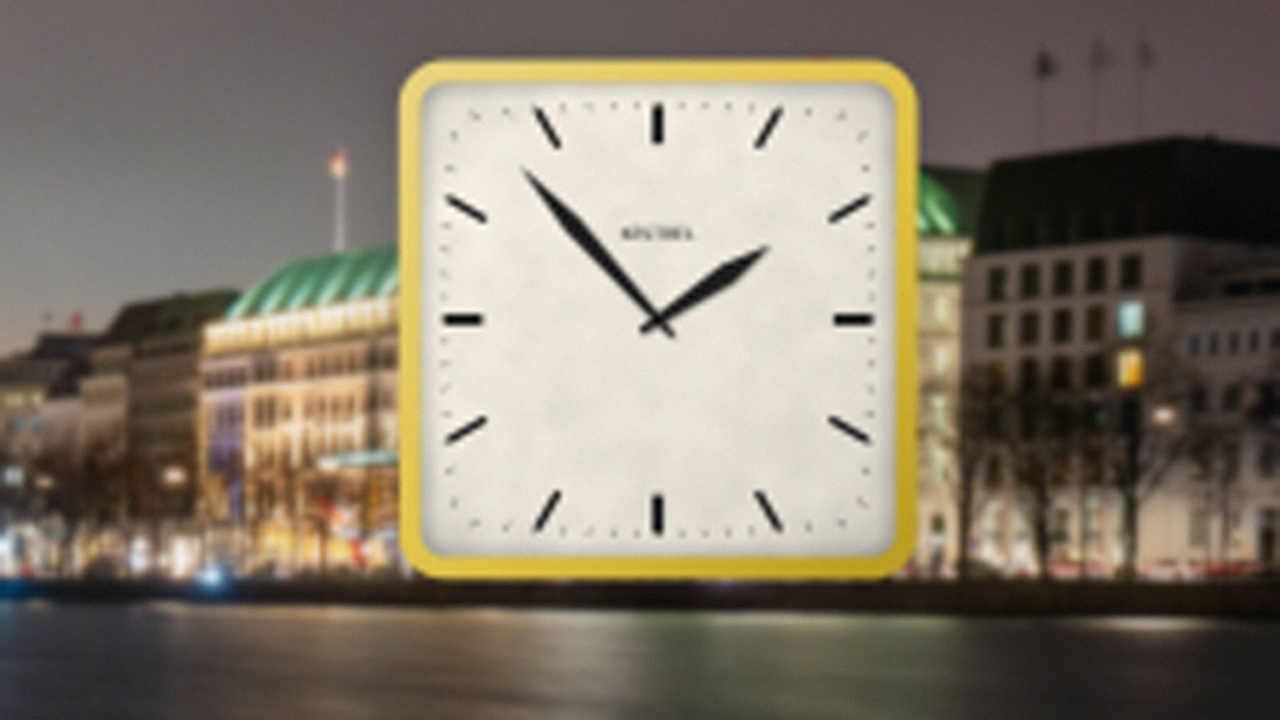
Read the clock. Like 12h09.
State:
1h53
